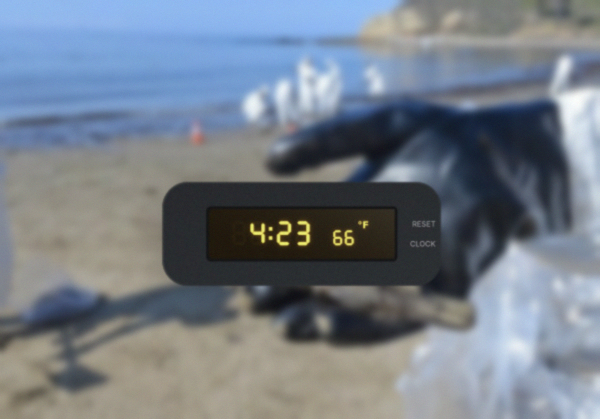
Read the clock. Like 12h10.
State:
4h23
